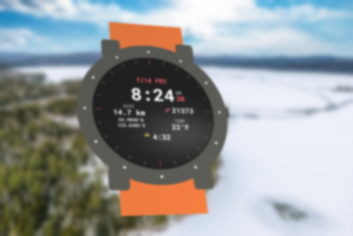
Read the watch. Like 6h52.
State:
8h24
